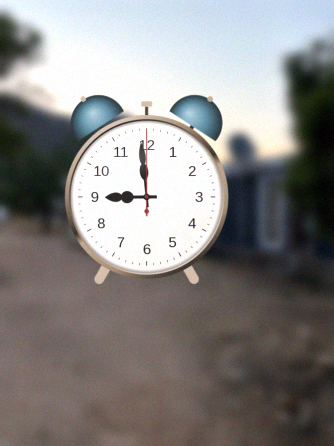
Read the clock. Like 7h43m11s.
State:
8h59m00s
